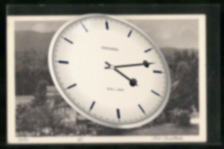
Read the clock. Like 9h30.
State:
4h13
